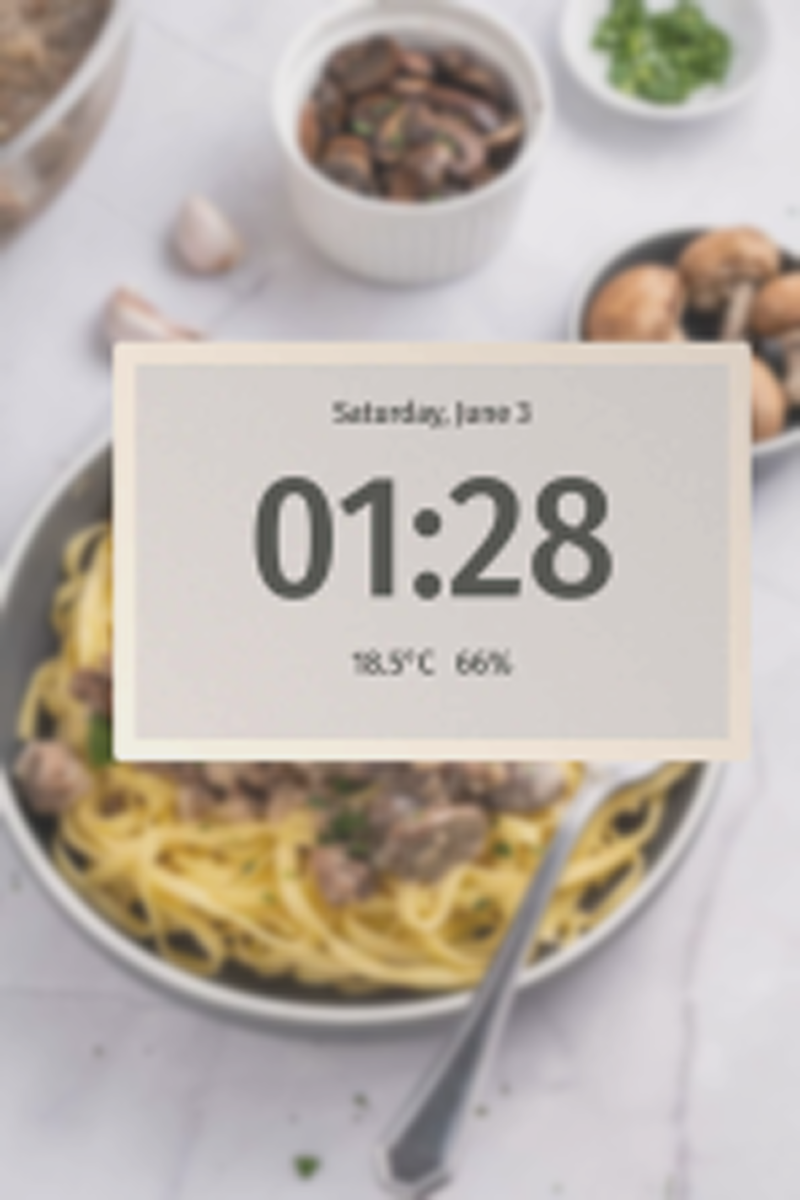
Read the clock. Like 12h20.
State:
1h28
